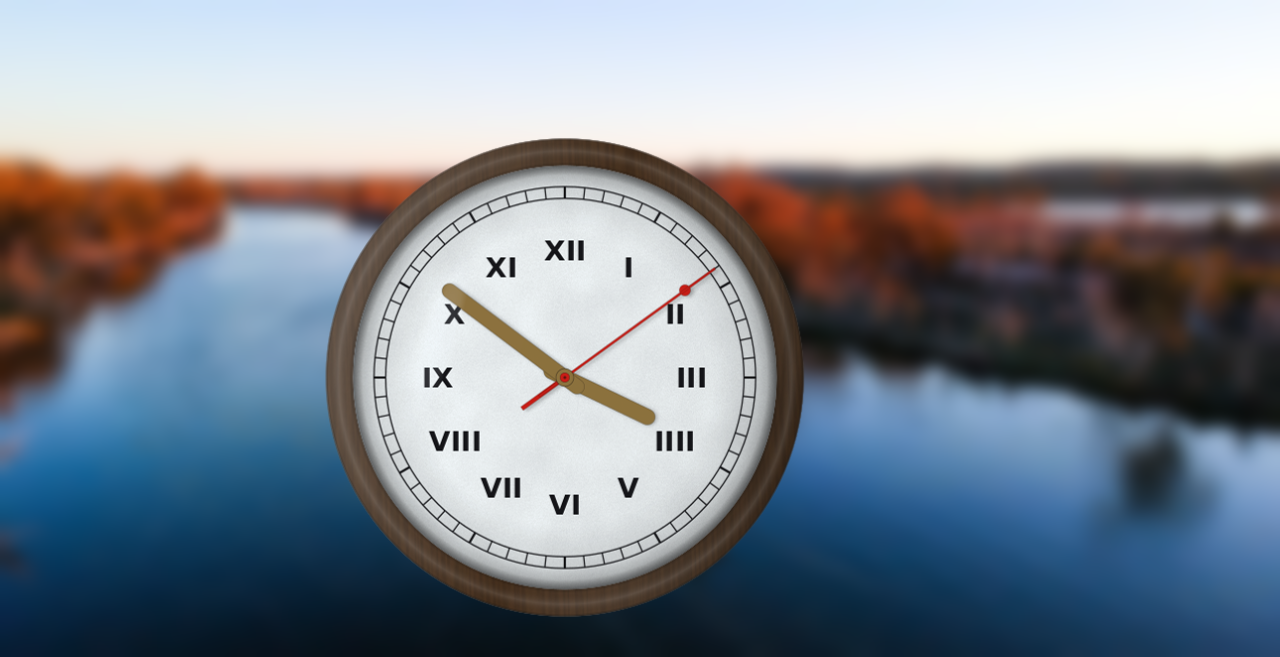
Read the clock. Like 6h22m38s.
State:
3h51m09s
